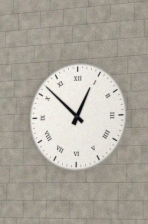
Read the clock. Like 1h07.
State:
12h52
